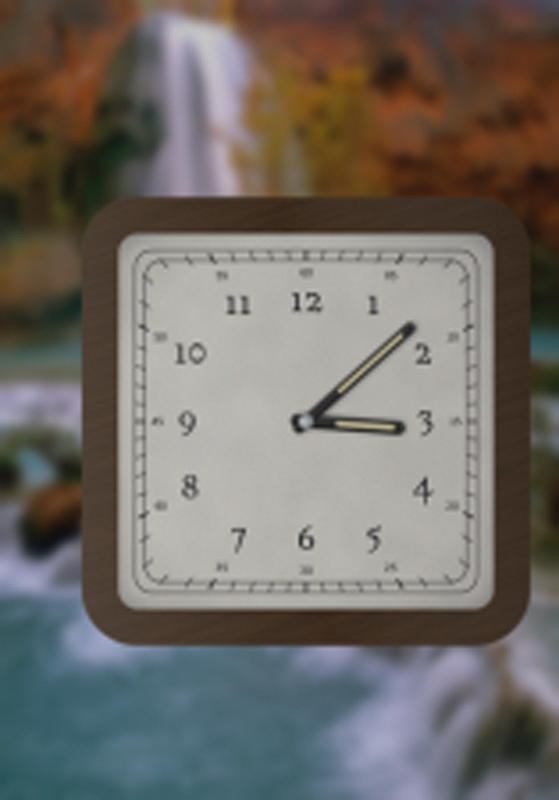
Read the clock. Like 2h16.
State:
3h08
